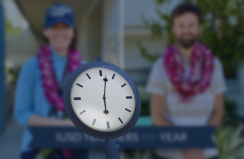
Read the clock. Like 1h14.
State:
6h02
